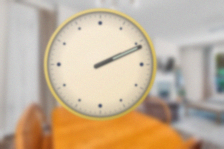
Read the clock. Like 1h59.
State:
2h11
